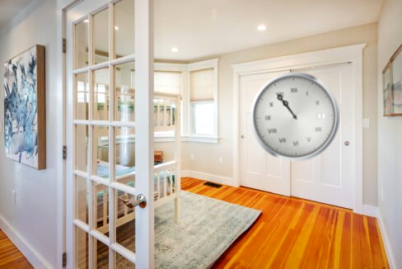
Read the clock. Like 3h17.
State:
10h54
